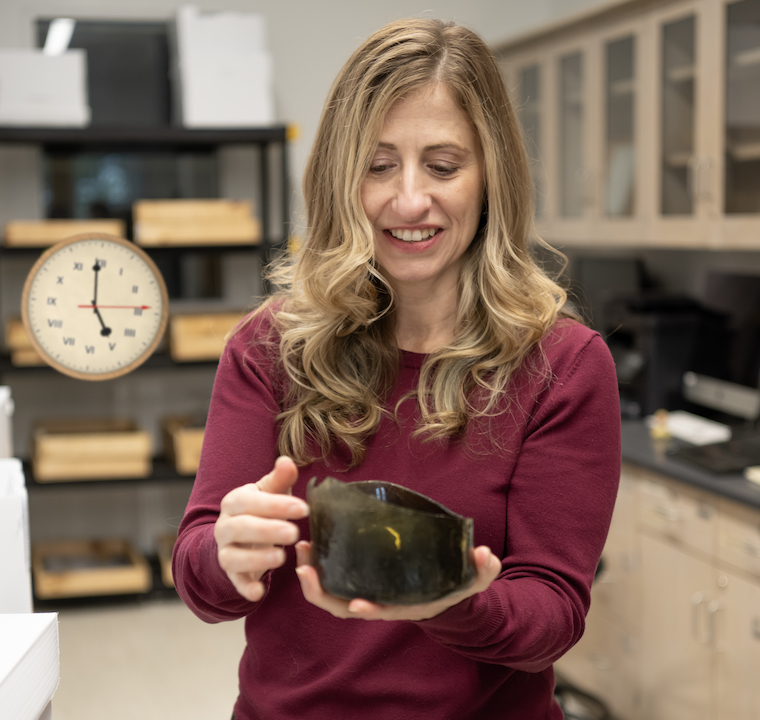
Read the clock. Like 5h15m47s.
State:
4h59m14s
